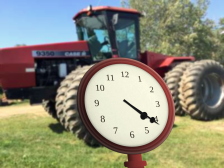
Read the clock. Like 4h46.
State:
4h21
